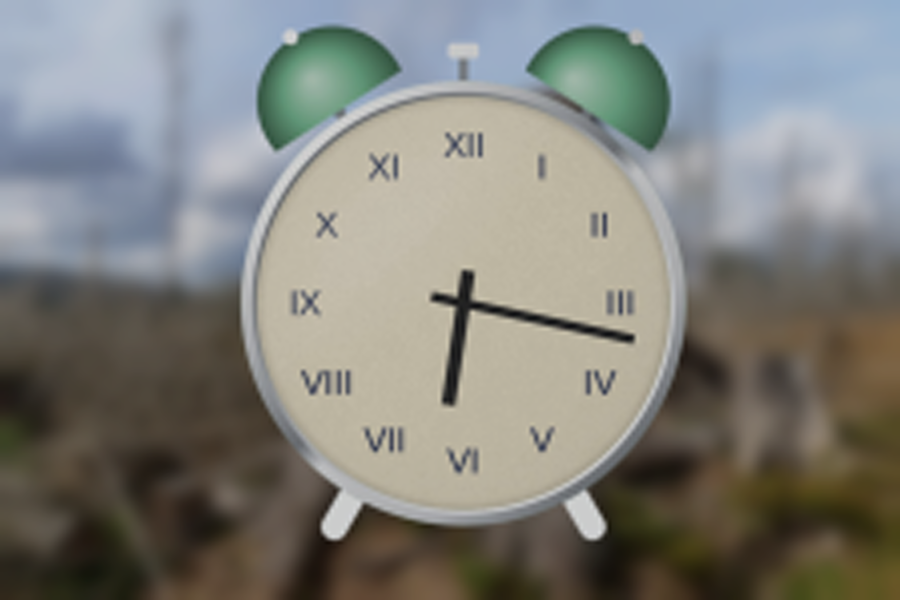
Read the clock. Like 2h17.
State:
6h17
